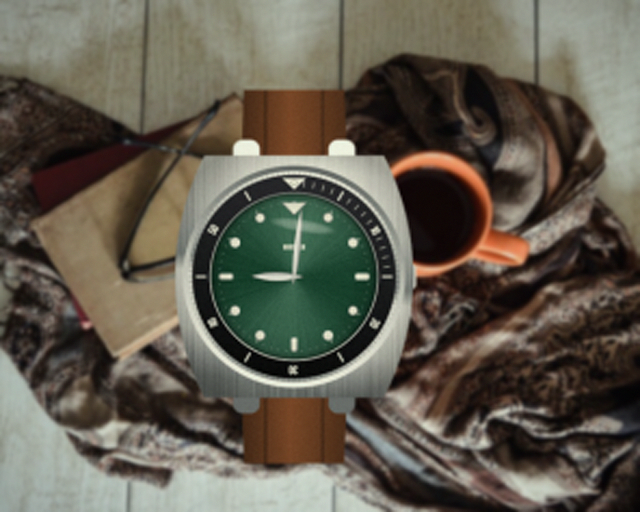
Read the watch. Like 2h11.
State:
9h01
